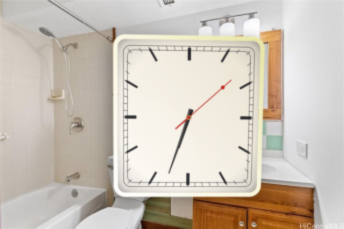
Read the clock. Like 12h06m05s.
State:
6h33m08s
